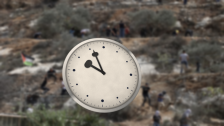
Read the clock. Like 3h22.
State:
9h56
